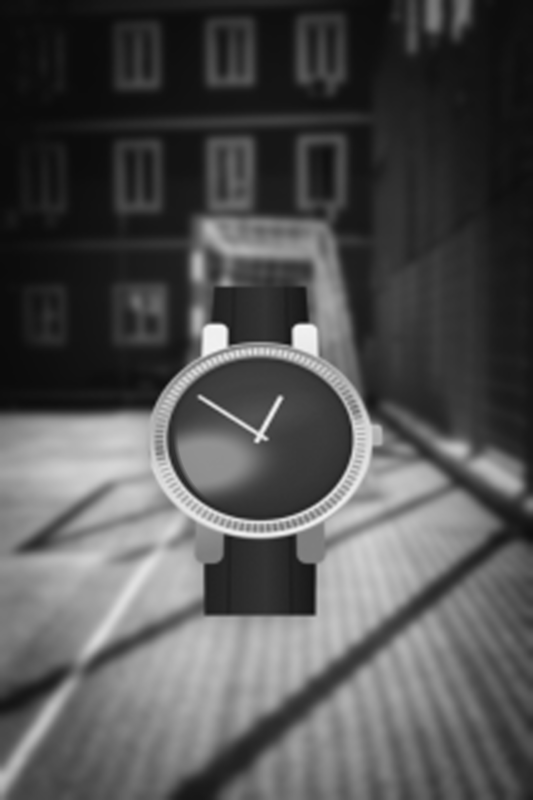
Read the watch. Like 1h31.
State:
12h51
